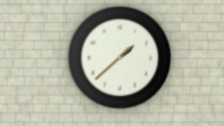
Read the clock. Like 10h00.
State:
1h38
